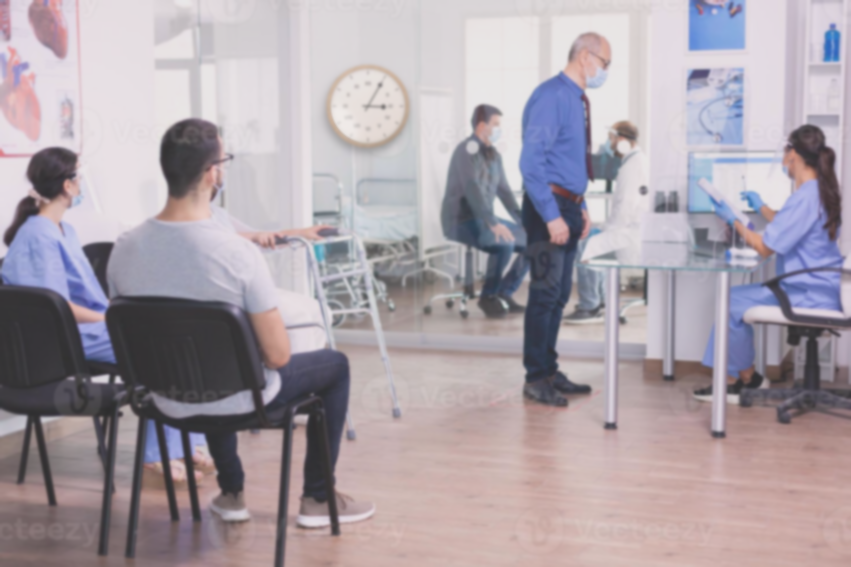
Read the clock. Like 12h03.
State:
3h05
